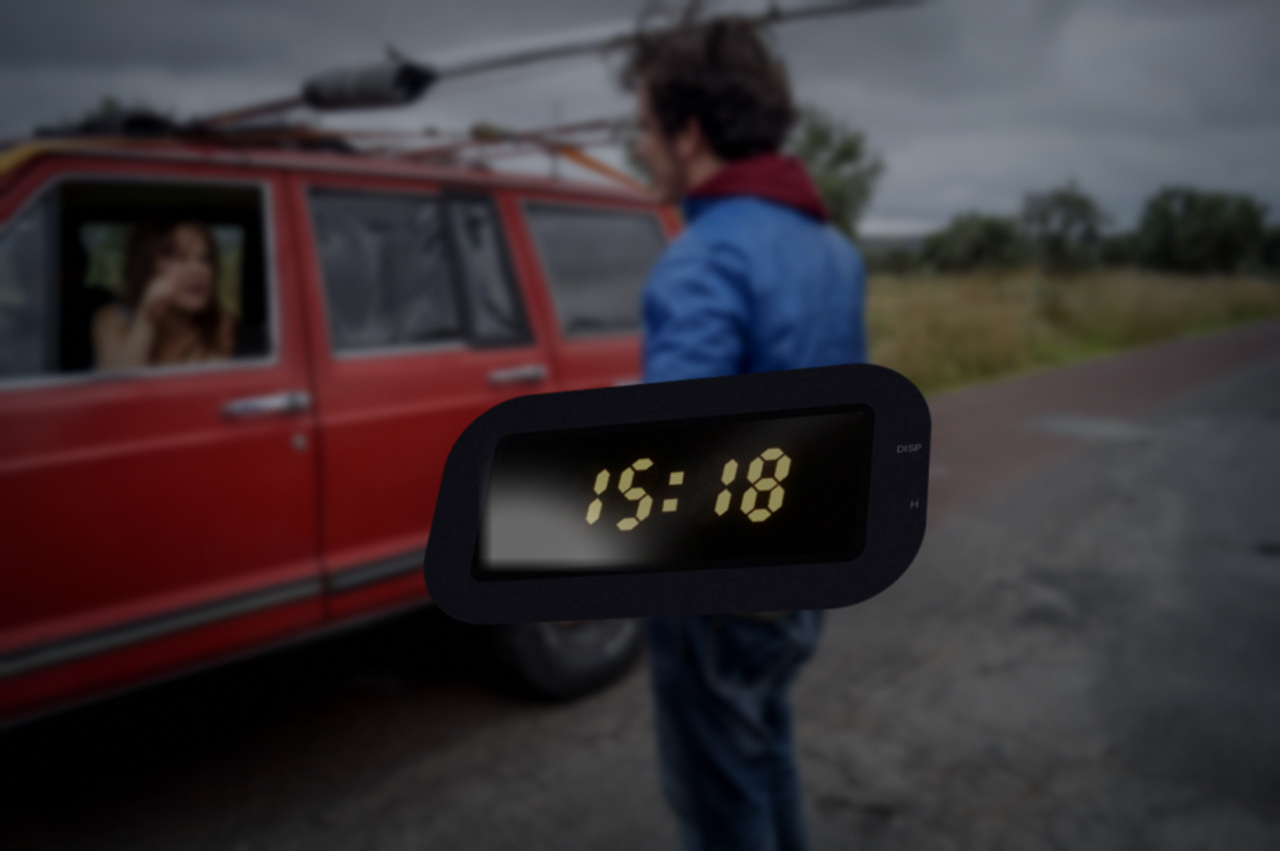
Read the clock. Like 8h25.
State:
15h18
